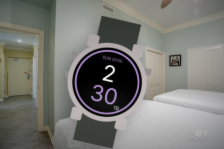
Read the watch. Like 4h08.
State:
2h30
